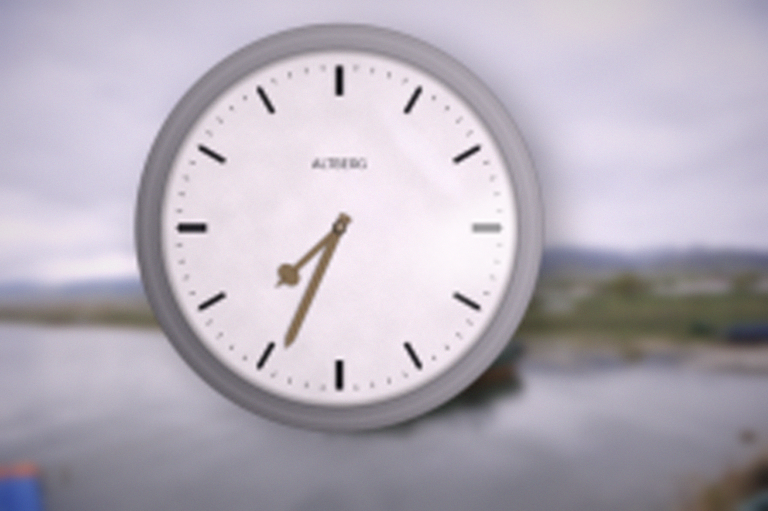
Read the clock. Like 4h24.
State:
7h34
